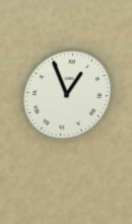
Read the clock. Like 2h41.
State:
12h55
